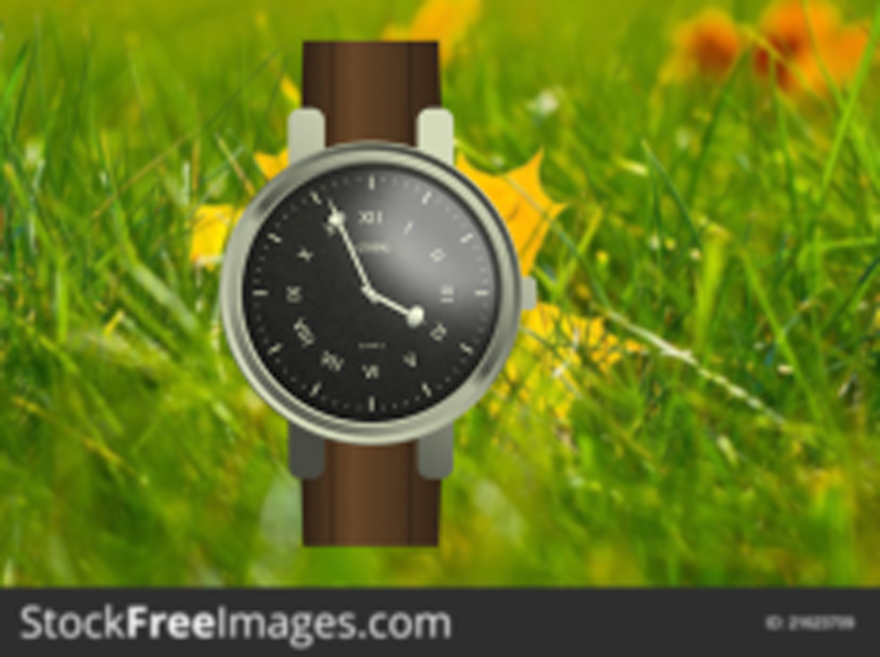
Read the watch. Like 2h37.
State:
3h56
